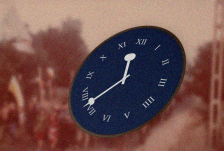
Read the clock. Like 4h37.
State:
11h37
